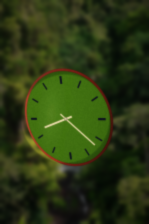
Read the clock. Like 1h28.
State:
8h22
